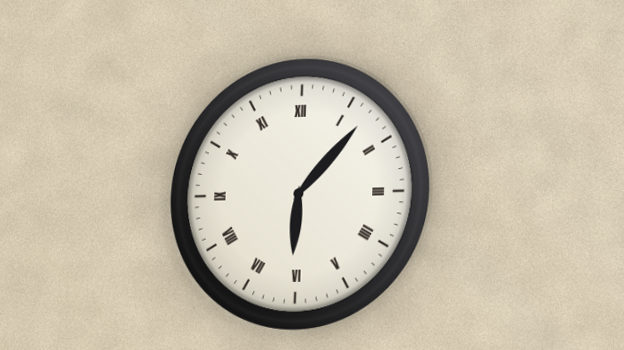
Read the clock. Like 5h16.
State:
6h07
